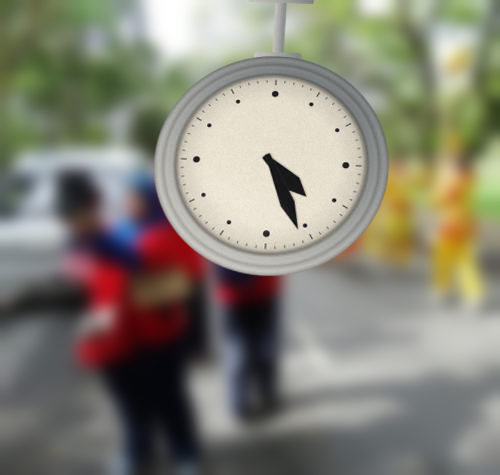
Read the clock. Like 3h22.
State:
4h26
